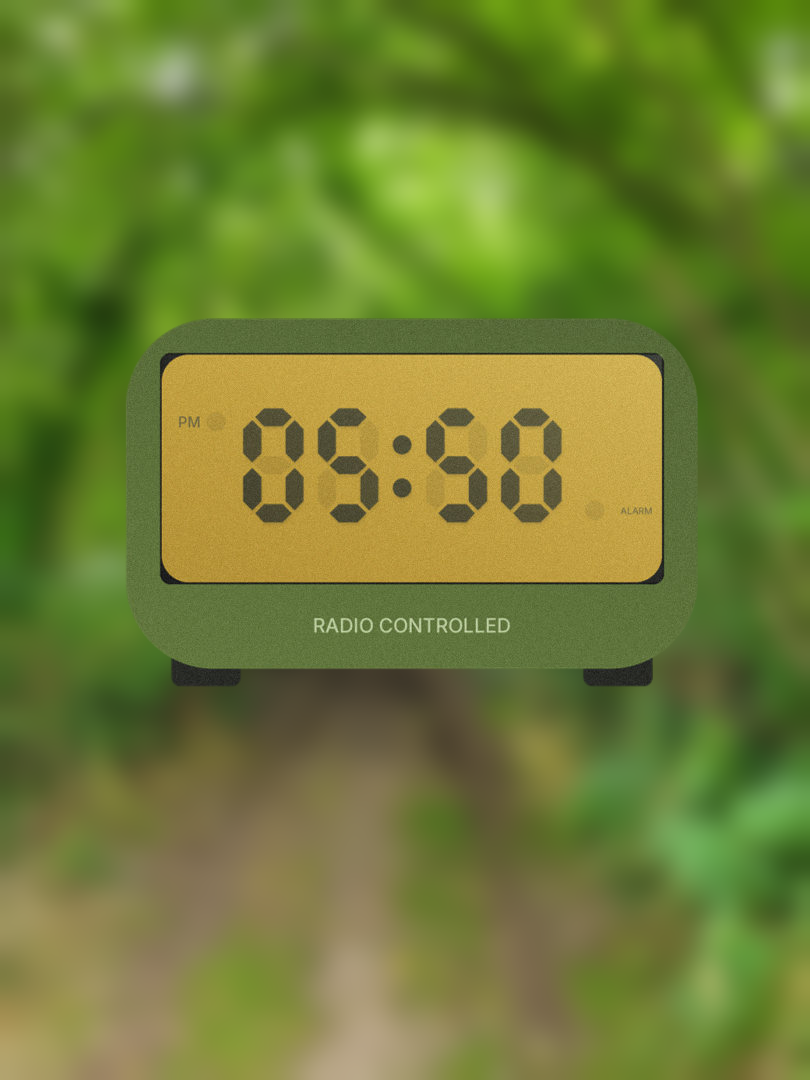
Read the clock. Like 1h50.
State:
5h50
